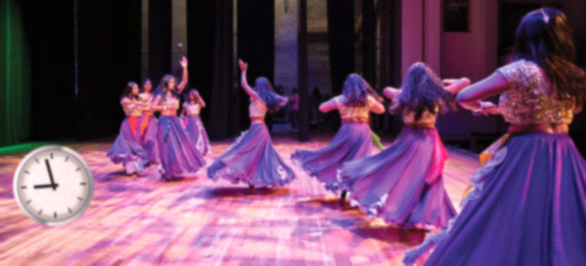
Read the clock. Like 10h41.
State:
8h58
